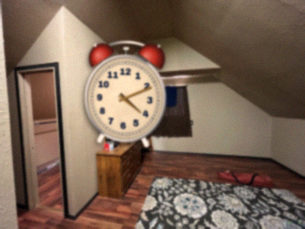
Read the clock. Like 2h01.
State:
4h11
